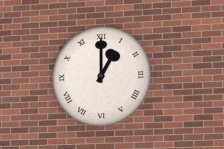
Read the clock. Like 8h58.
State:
1h00
